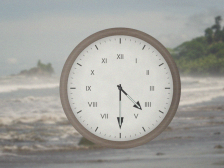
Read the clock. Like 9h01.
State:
4h30
